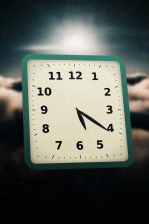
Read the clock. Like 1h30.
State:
5h21
